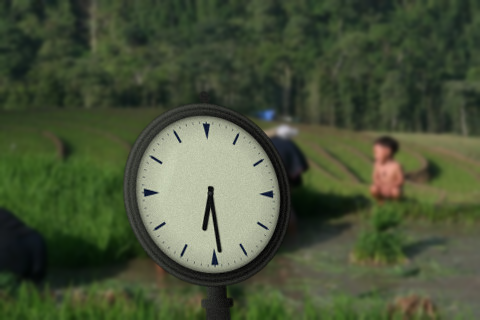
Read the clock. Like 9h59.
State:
6h29
